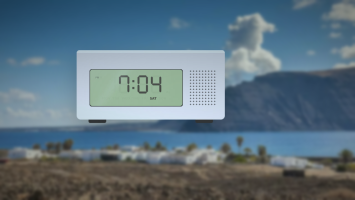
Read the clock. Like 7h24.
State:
7h04
